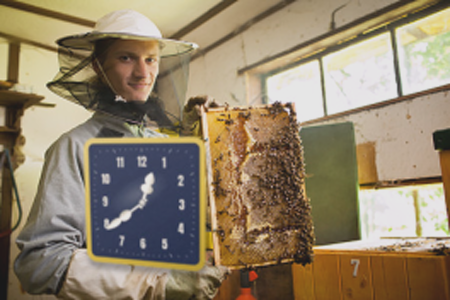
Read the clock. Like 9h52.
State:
12h39
